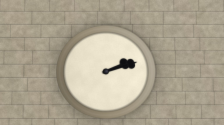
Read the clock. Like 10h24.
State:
2h12
